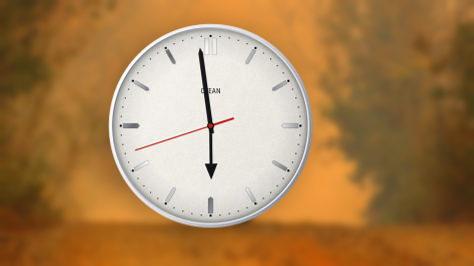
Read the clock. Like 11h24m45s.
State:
5h58m42s
